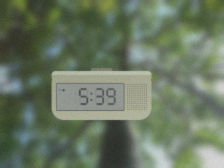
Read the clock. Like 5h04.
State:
5h39
